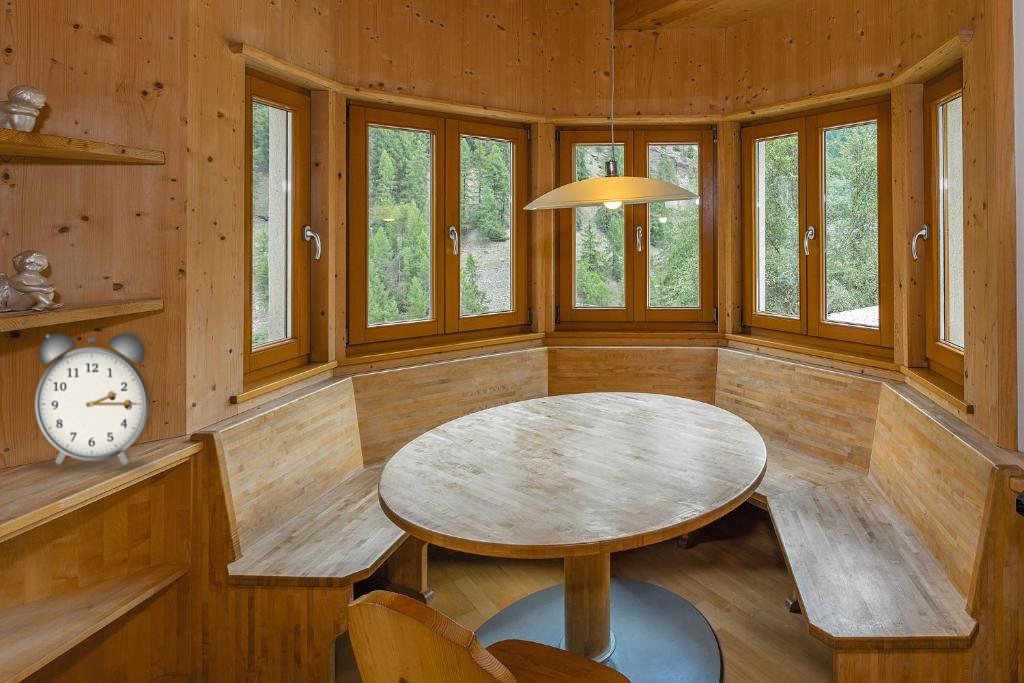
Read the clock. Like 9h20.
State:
2h15
